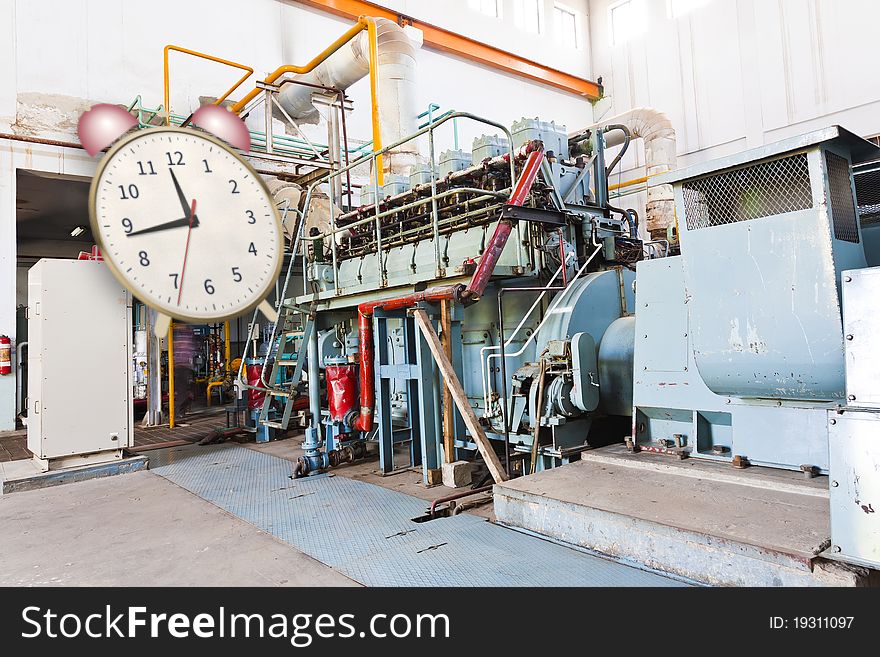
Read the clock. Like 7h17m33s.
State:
11h43m34s
